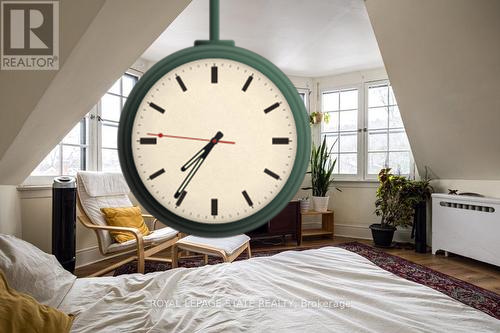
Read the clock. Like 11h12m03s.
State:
7h35m46s
